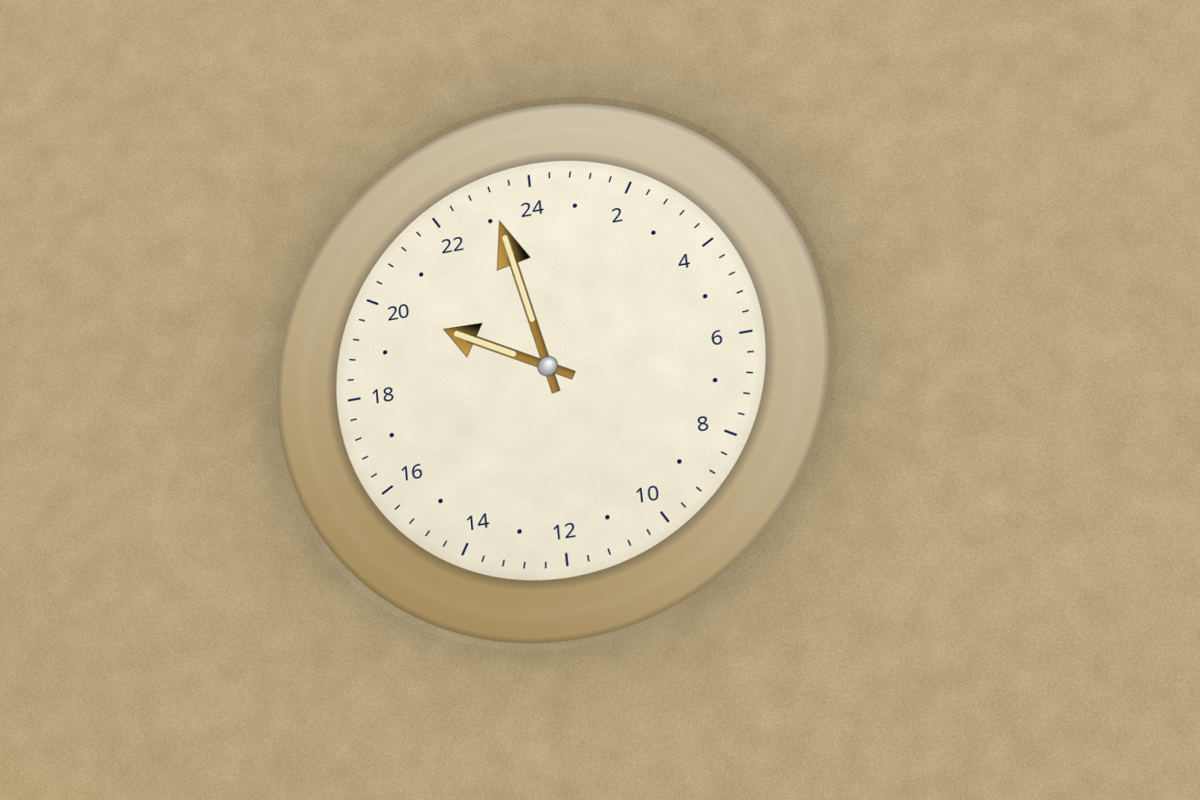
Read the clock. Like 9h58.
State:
19h58
